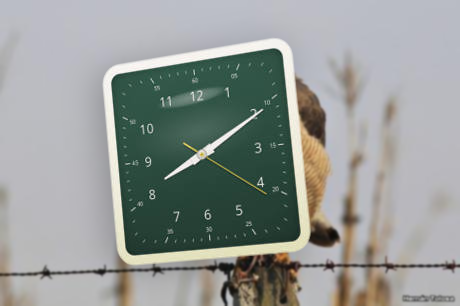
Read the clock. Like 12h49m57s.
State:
8h10m21s
